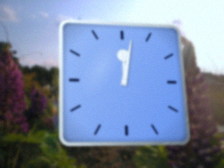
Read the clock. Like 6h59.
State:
12h02
